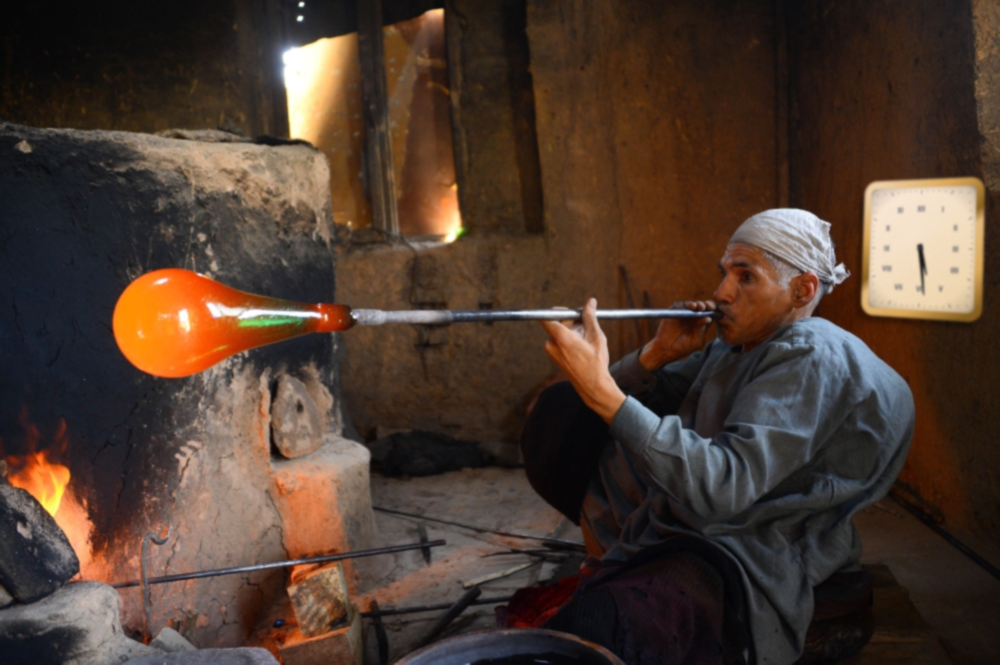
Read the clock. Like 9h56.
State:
5h29
